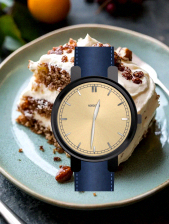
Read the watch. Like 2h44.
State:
12h31
